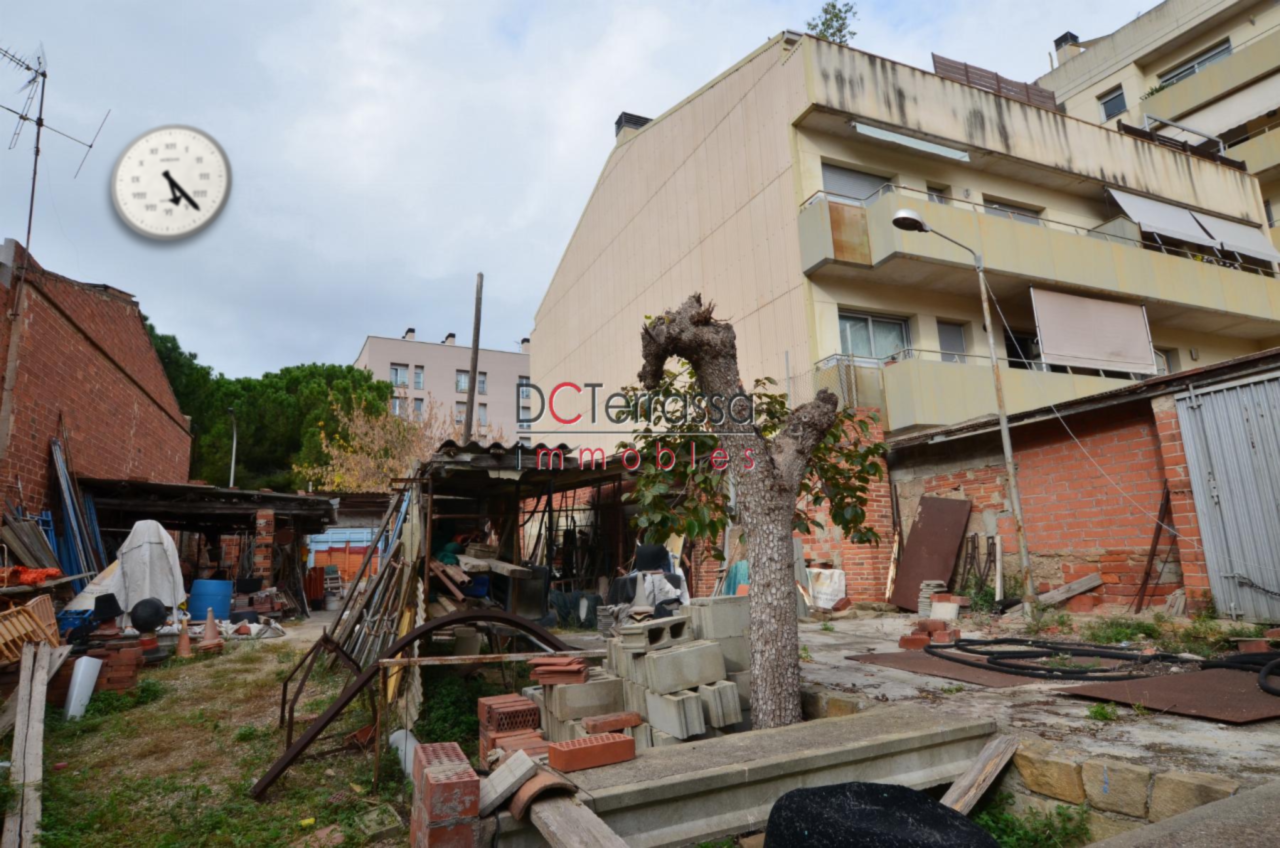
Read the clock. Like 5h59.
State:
5h23
